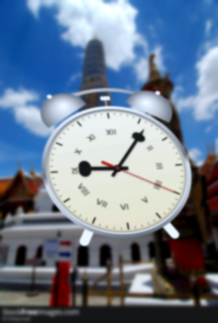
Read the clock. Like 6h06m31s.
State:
9h06m20s
